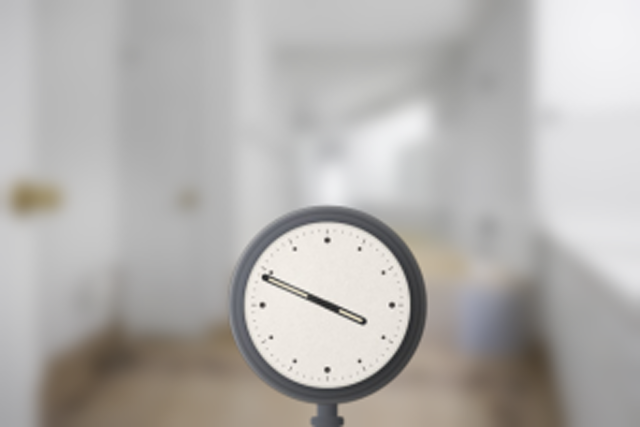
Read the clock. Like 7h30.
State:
3h49
